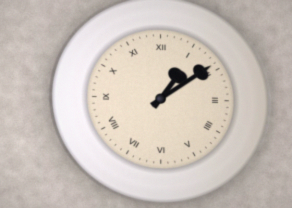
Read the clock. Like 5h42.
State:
1h09
